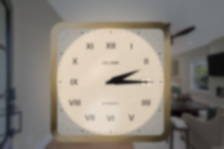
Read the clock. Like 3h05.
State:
2h15
